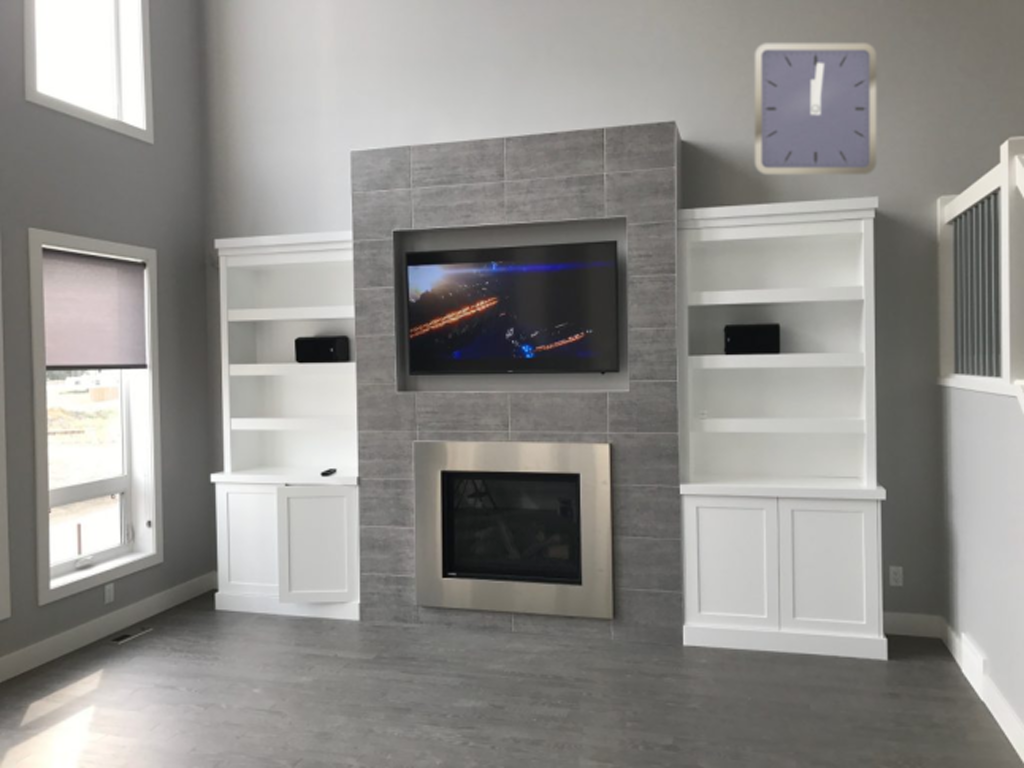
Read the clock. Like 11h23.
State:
12h01
